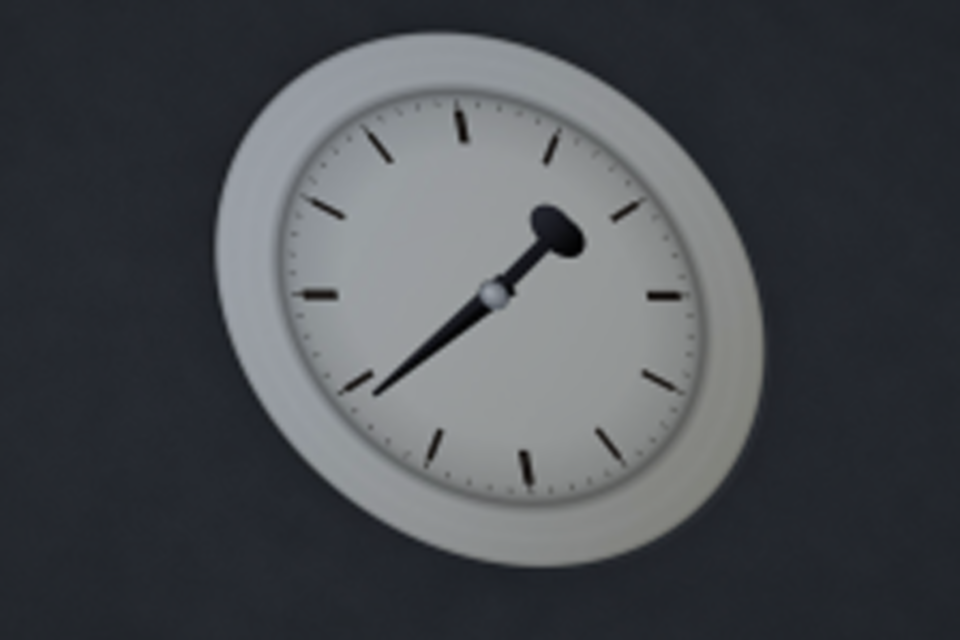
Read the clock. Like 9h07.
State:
1h39
